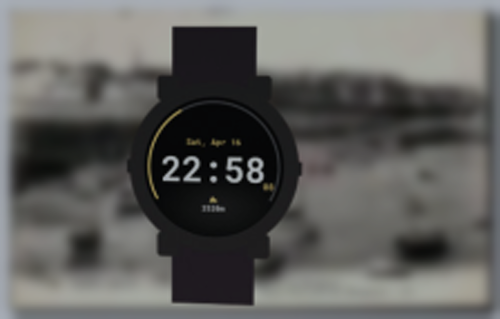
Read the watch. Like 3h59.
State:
22h58
